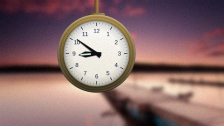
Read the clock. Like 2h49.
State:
8h51
